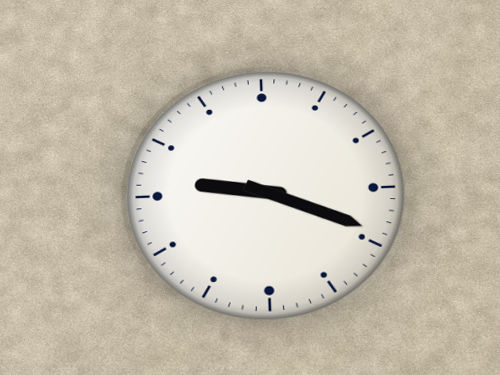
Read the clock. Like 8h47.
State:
9h19
